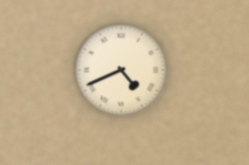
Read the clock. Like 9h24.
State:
4h41
